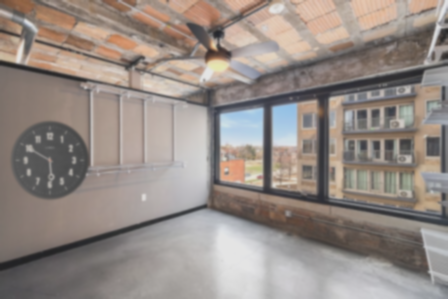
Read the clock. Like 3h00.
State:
5h50
